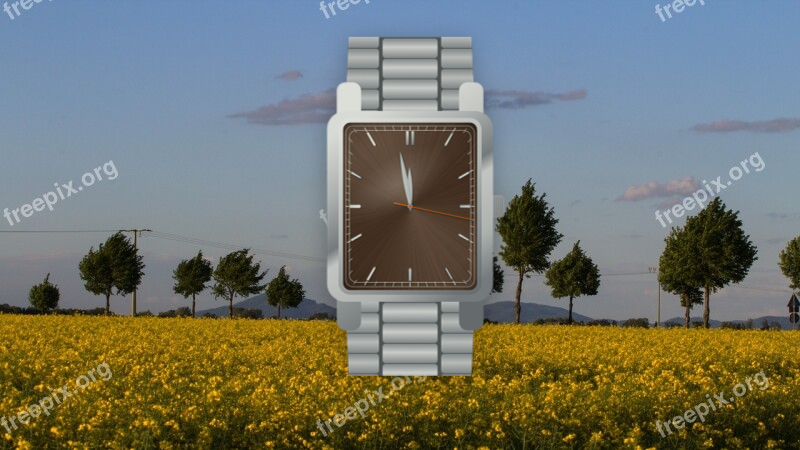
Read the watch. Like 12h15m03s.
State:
11h58m17s
